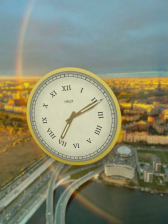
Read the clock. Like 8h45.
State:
7h11
